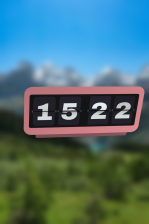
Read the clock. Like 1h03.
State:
15h22
